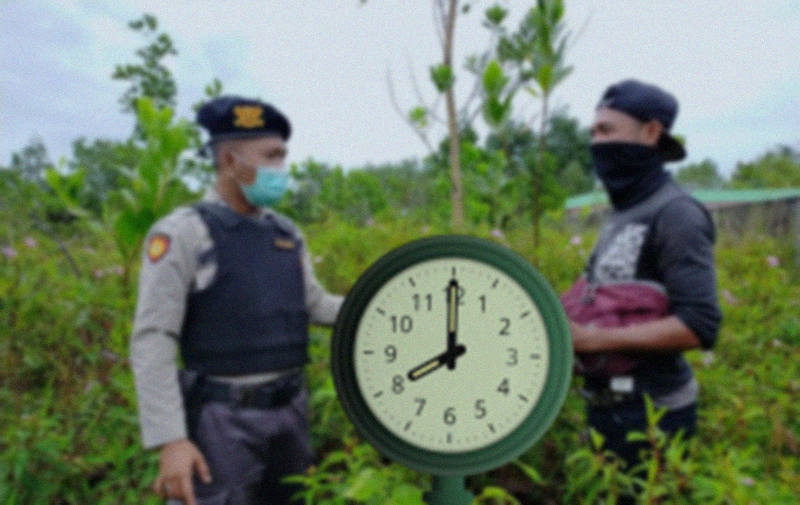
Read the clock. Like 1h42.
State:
8h00
